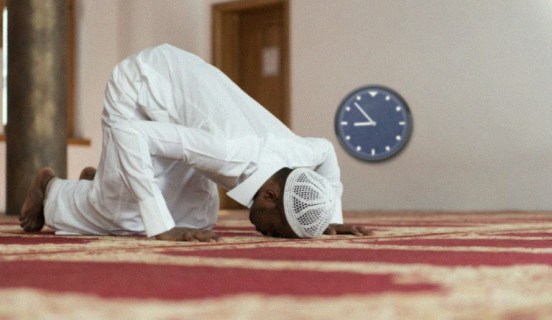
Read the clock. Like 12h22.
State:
8h53
